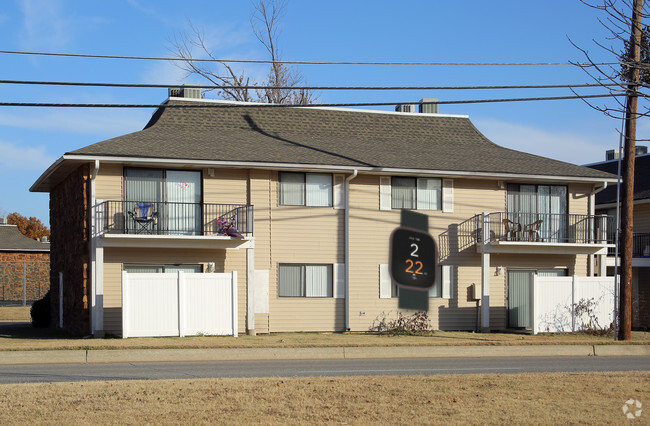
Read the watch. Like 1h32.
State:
2h22
